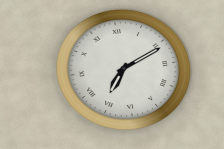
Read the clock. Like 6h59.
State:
7h11
